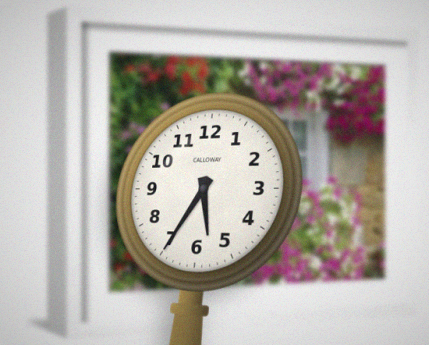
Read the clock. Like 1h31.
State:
5h35
